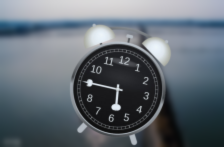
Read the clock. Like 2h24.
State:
5h45
